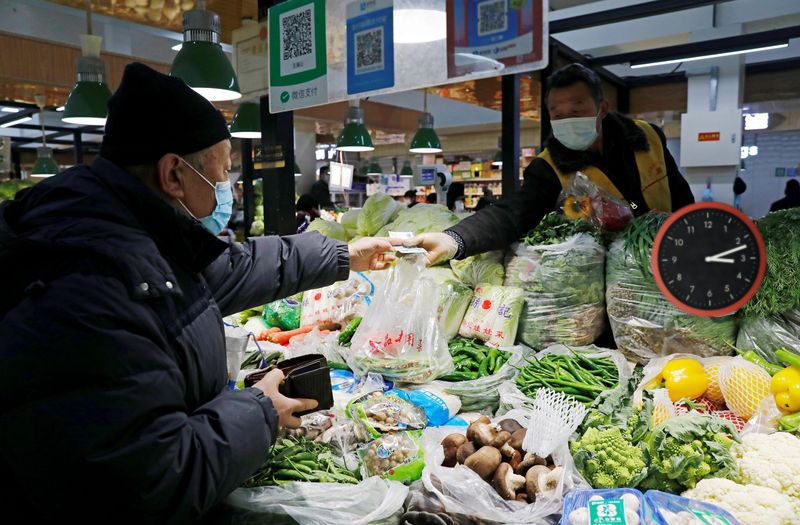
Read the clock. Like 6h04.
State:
3h12
